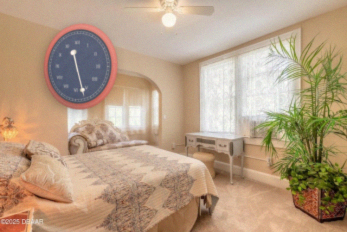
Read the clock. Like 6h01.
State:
11h27
